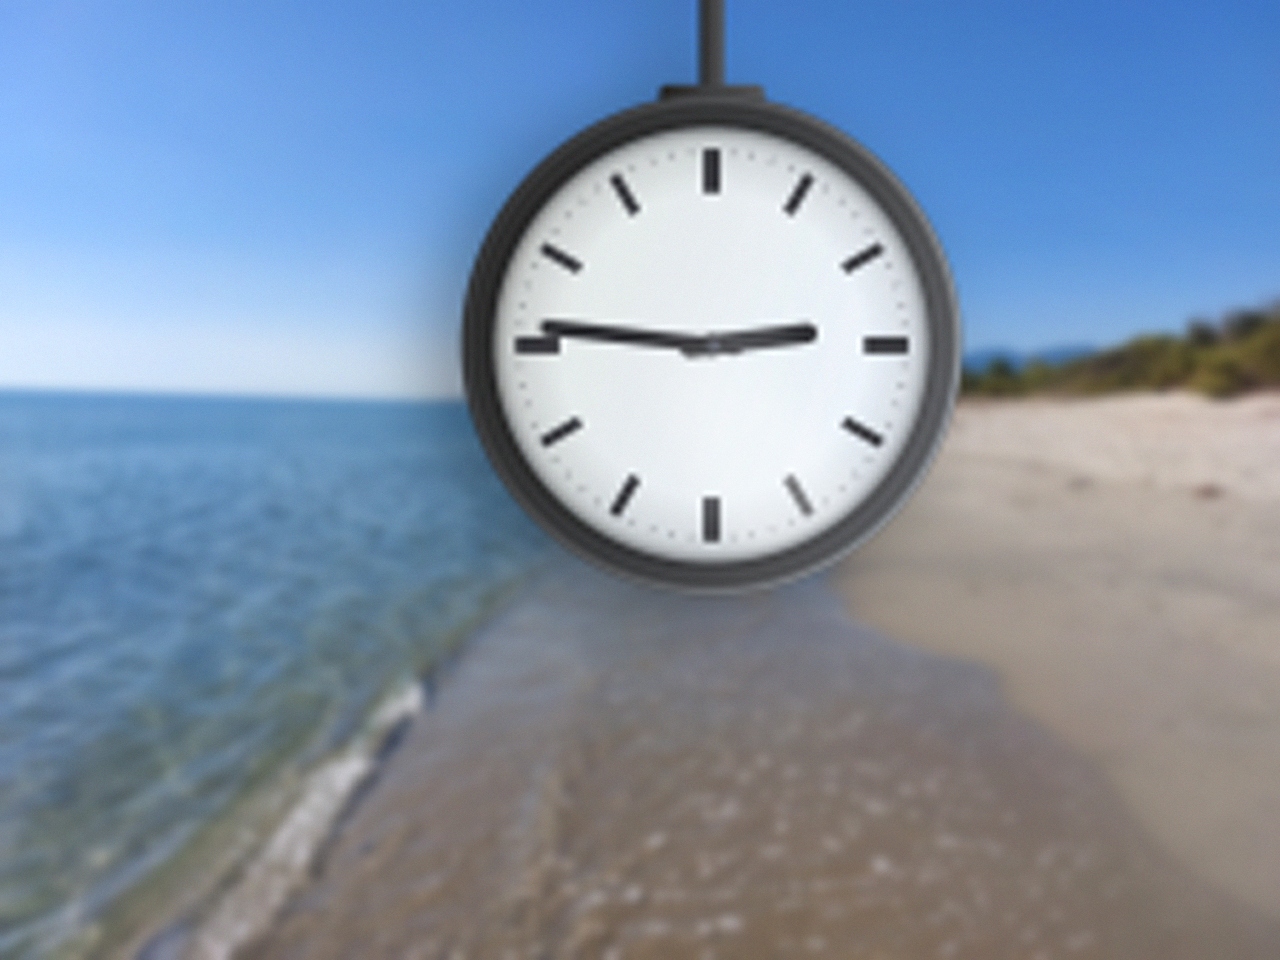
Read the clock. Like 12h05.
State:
2h46
